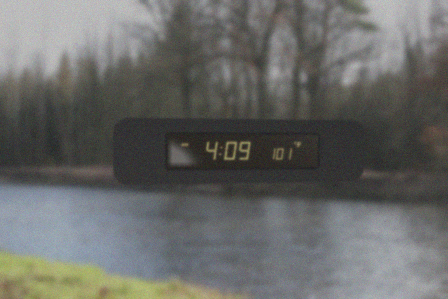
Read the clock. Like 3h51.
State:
4h09
